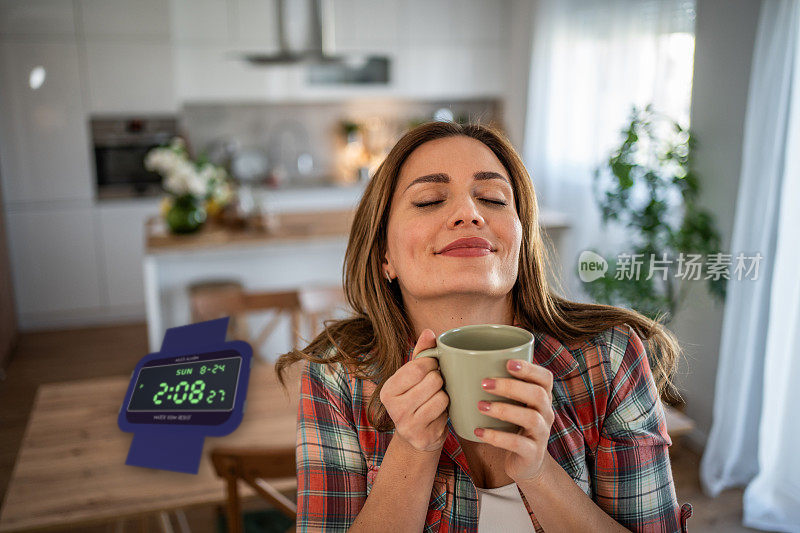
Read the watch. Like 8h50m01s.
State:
2h08m27s
